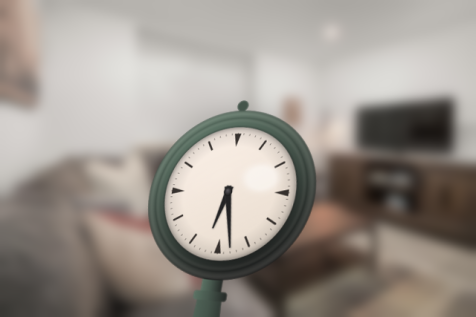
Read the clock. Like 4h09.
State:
6h28
